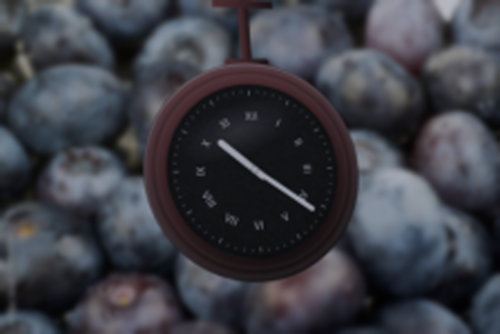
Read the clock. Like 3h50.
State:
10h21
